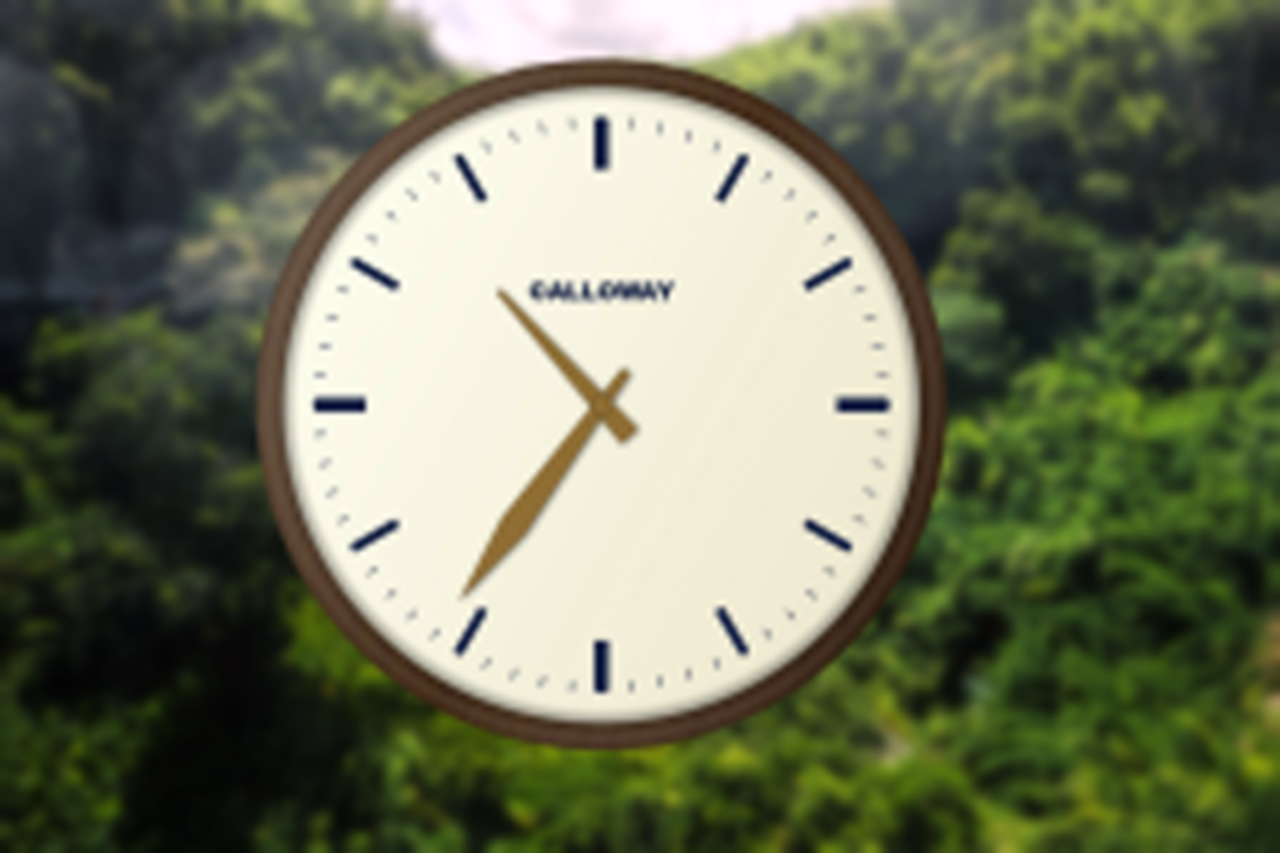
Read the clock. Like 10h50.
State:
10h36
